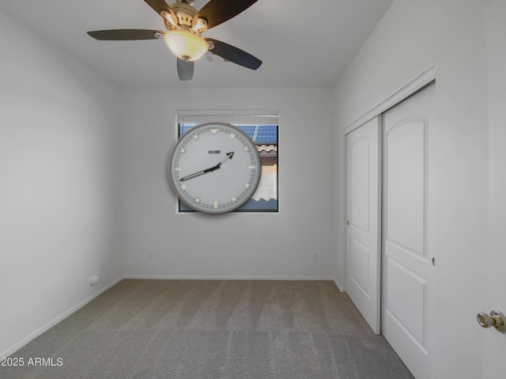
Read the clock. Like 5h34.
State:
1h42
